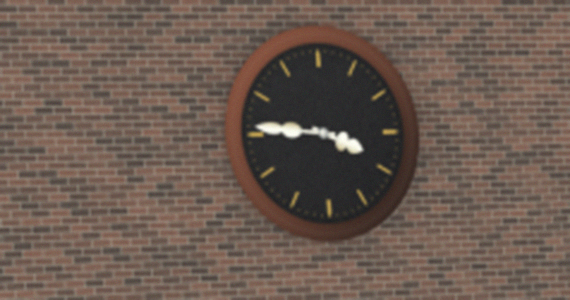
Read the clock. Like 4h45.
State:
3h46
